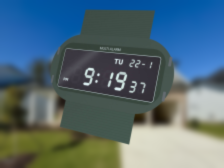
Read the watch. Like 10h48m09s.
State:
9h19m37s
